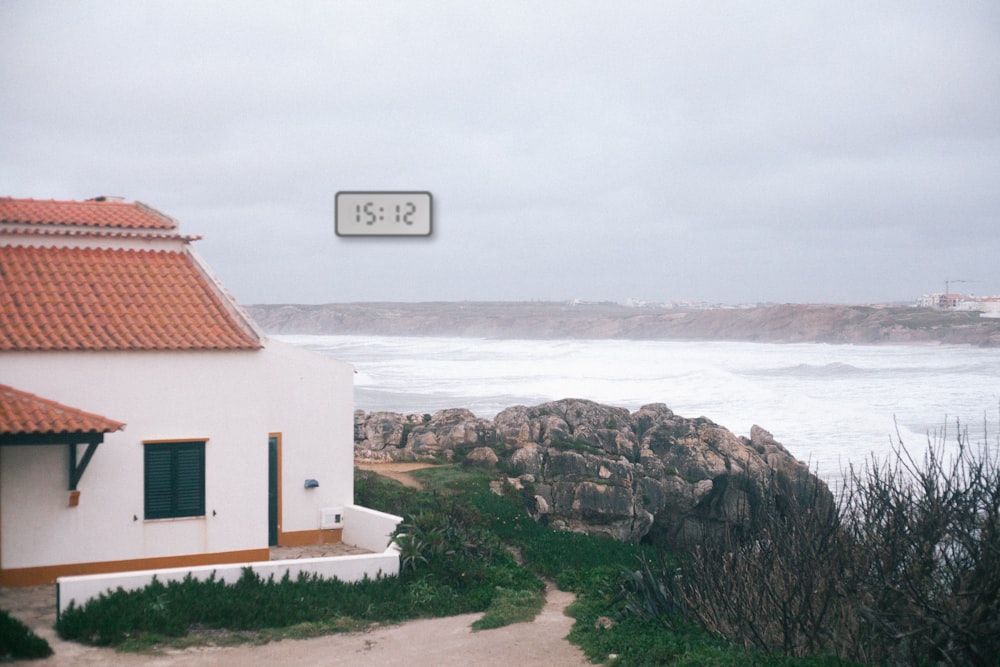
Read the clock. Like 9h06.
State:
15h12
